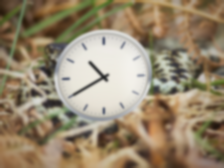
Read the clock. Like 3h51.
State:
10h40
